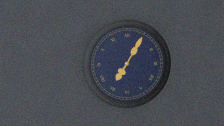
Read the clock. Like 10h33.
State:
7h05
